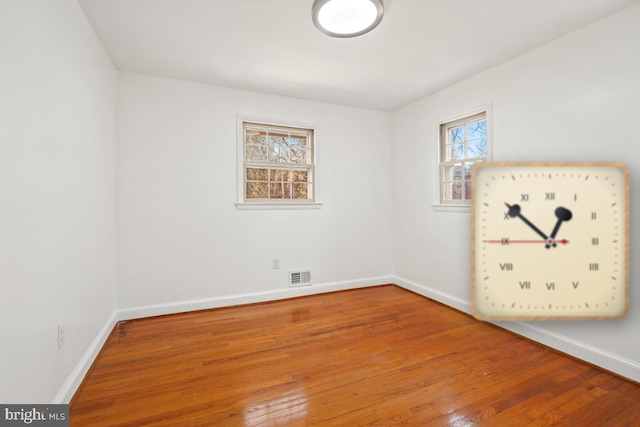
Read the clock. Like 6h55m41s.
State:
12h51m45s
